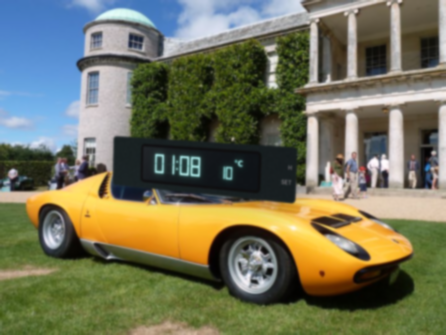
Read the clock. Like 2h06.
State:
1h08
